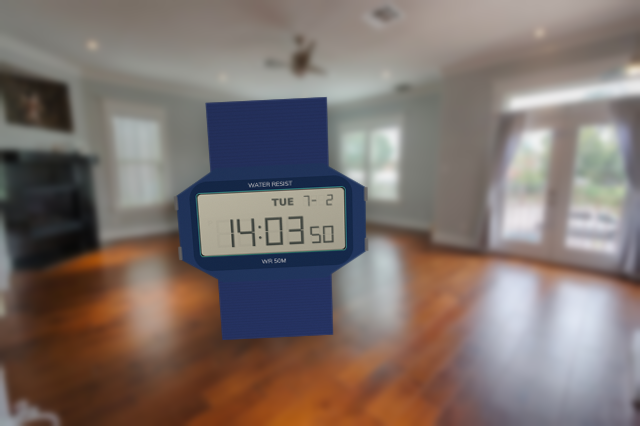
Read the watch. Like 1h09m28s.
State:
14h03m50s
